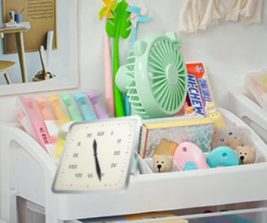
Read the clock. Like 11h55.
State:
11h26
